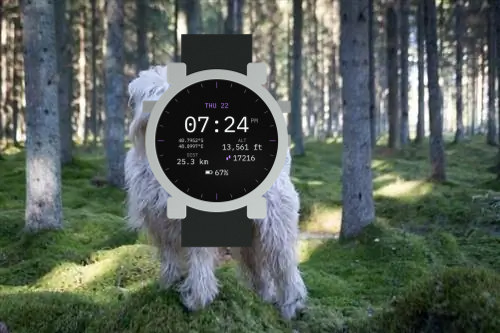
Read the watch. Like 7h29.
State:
7h24
